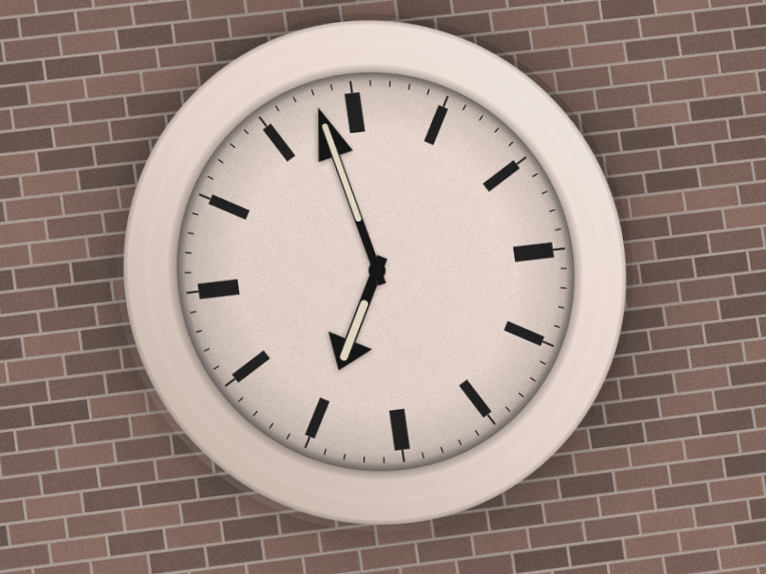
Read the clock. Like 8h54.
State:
6h58
